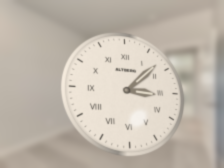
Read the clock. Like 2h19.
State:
3h08
